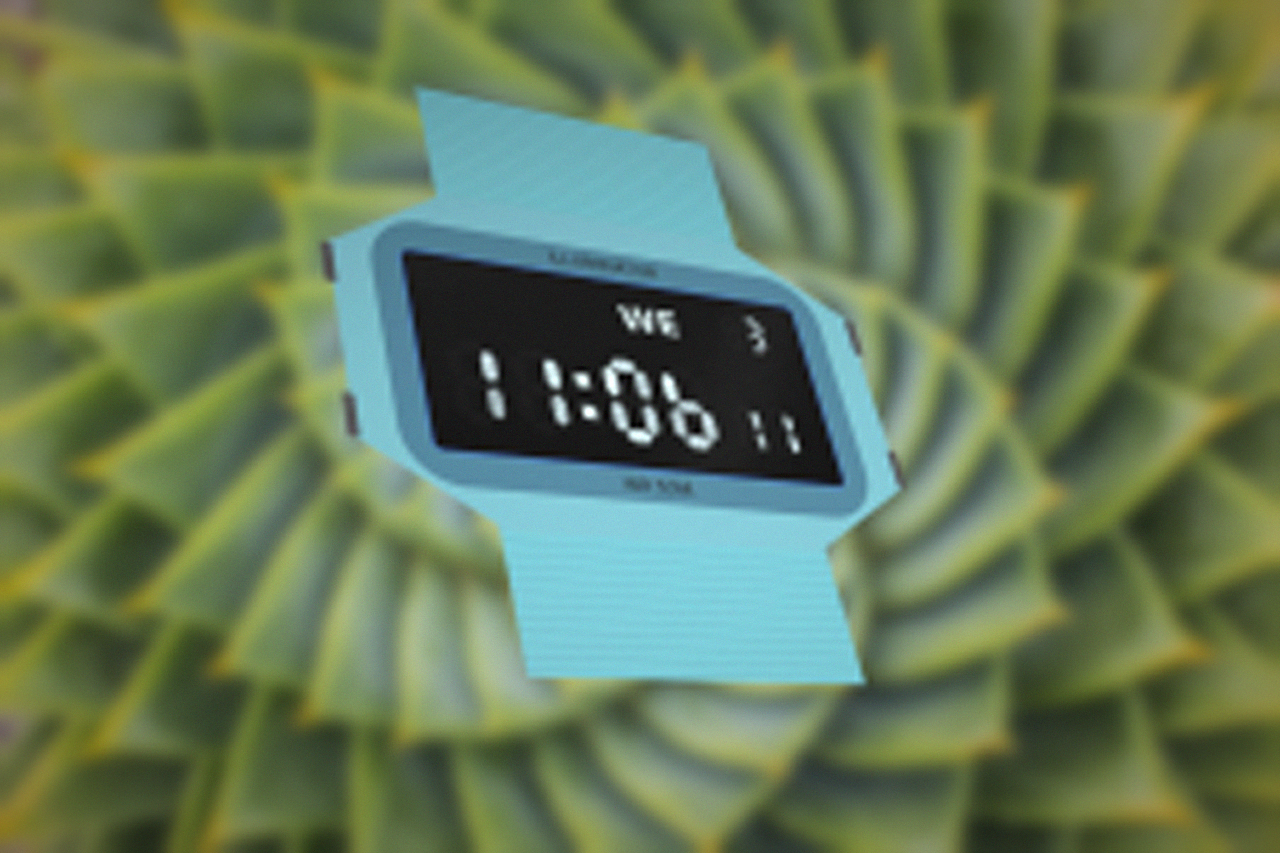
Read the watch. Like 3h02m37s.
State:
11h06m11s
